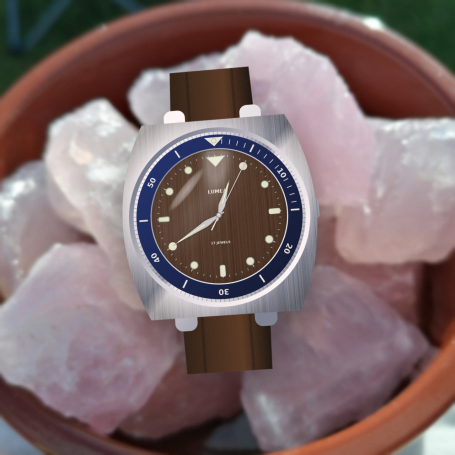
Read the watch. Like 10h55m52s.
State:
12h40m05s
